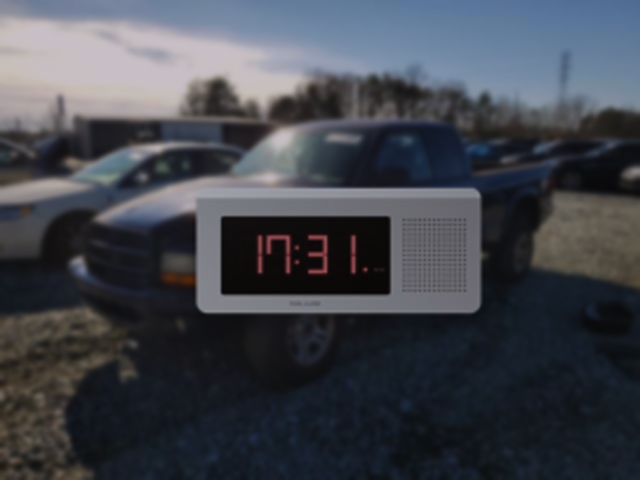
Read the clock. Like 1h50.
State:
17h31
